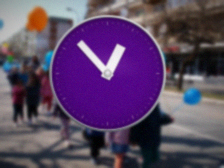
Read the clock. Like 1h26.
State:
12h53
